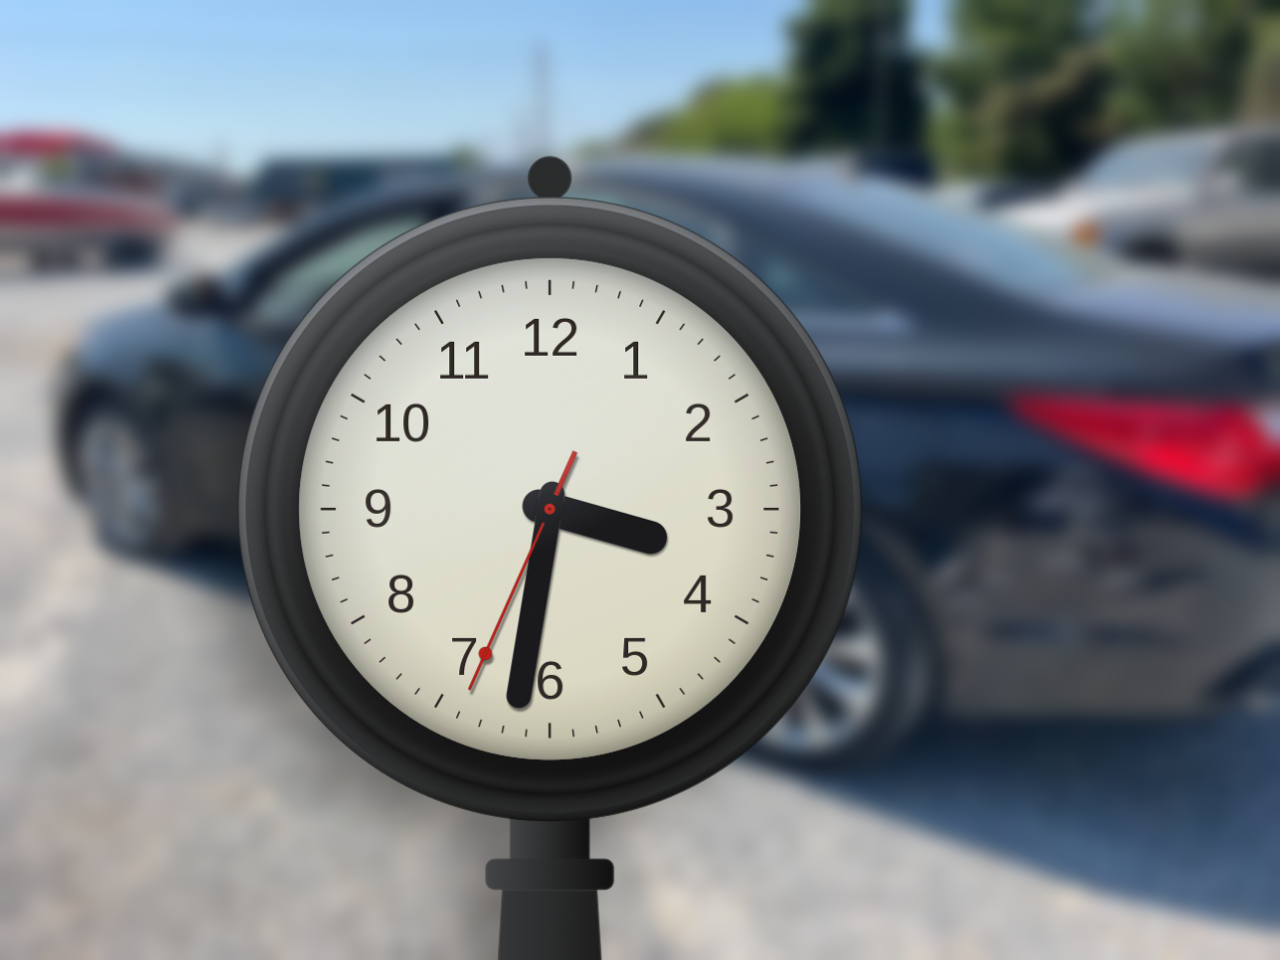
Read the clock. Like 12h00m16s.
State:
3h31m34s
